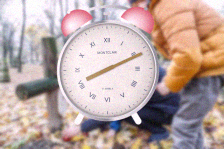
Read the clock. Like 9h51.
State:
8h11
